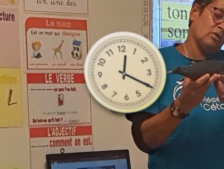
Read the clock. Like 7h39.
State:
12h20
